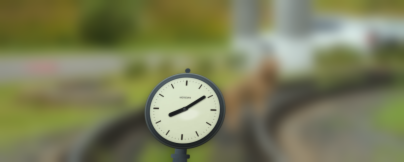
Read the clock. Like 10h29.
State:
8h09
